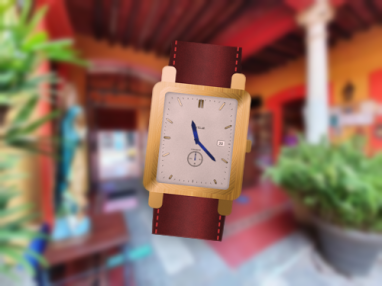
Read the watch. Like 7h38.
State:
11h22
